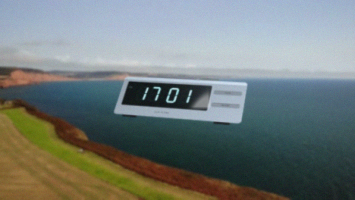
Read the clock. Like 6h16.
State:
17h01
